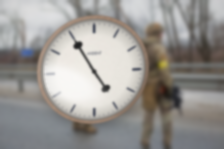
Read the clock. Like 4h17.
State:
4h55
